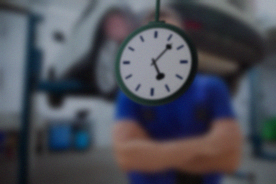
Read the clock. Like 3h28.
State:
5h07
